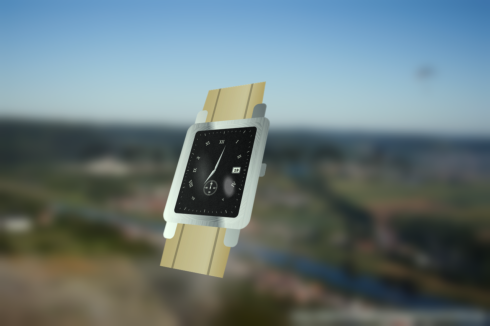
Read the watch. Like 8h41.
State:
7h02
